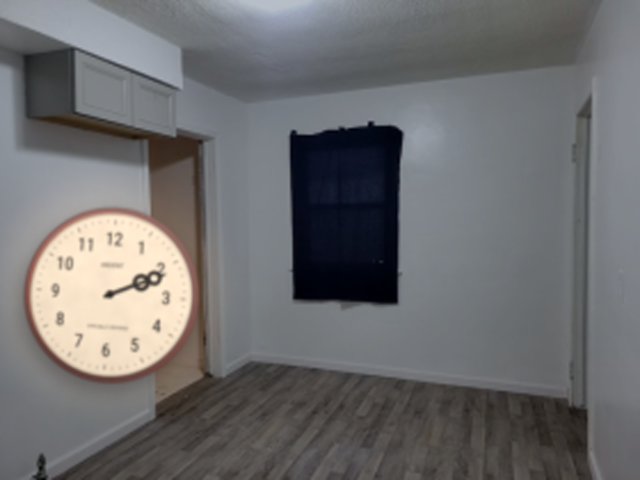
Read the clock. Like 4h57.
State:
2h11
